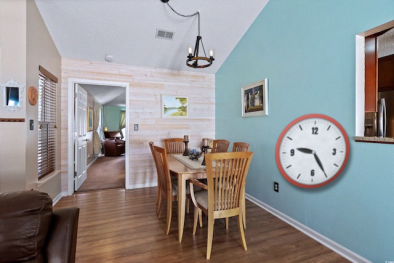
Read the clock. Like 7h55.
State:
9h25
